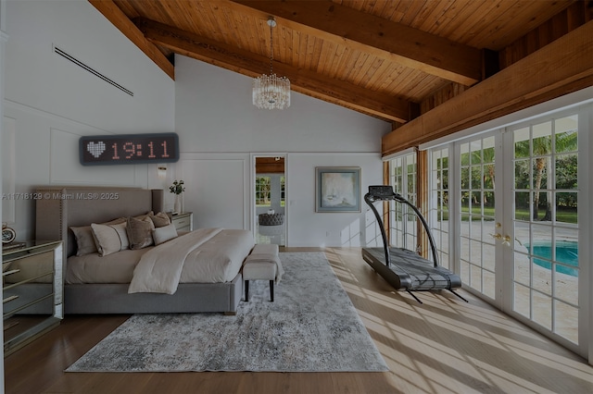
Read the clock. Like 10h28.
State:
19h11
